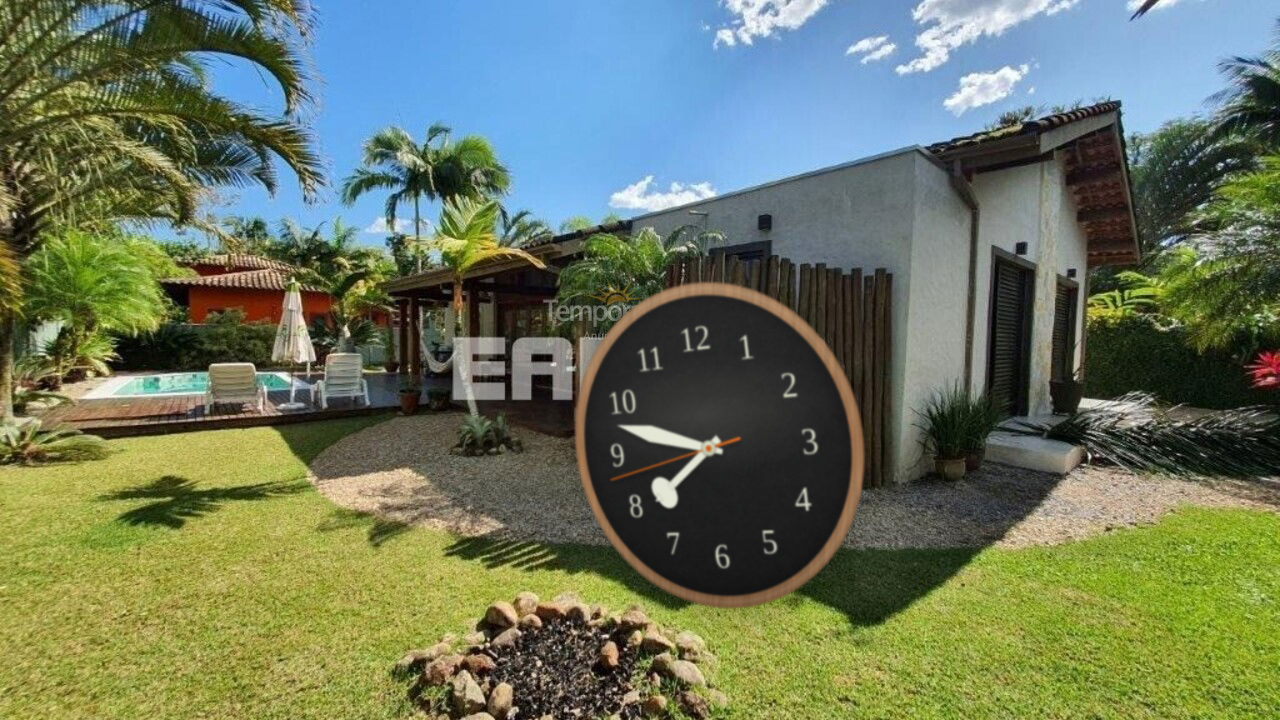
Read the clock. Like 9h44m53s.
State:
7h47m43s
